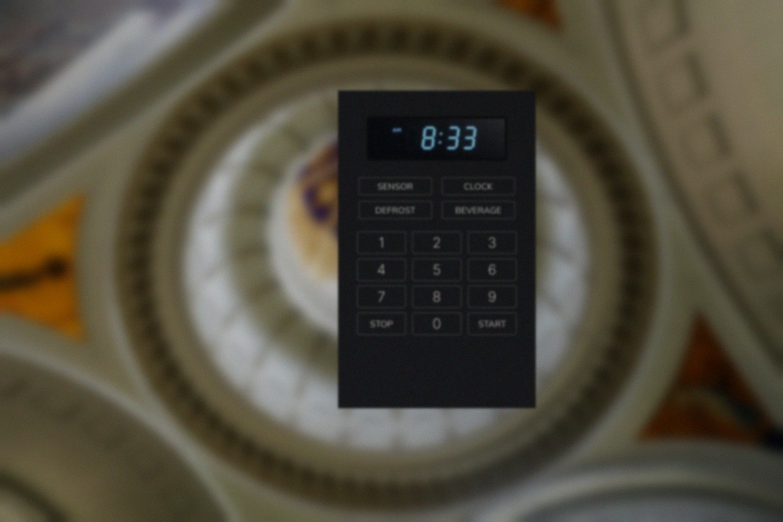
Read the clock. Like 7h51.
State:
8h33
